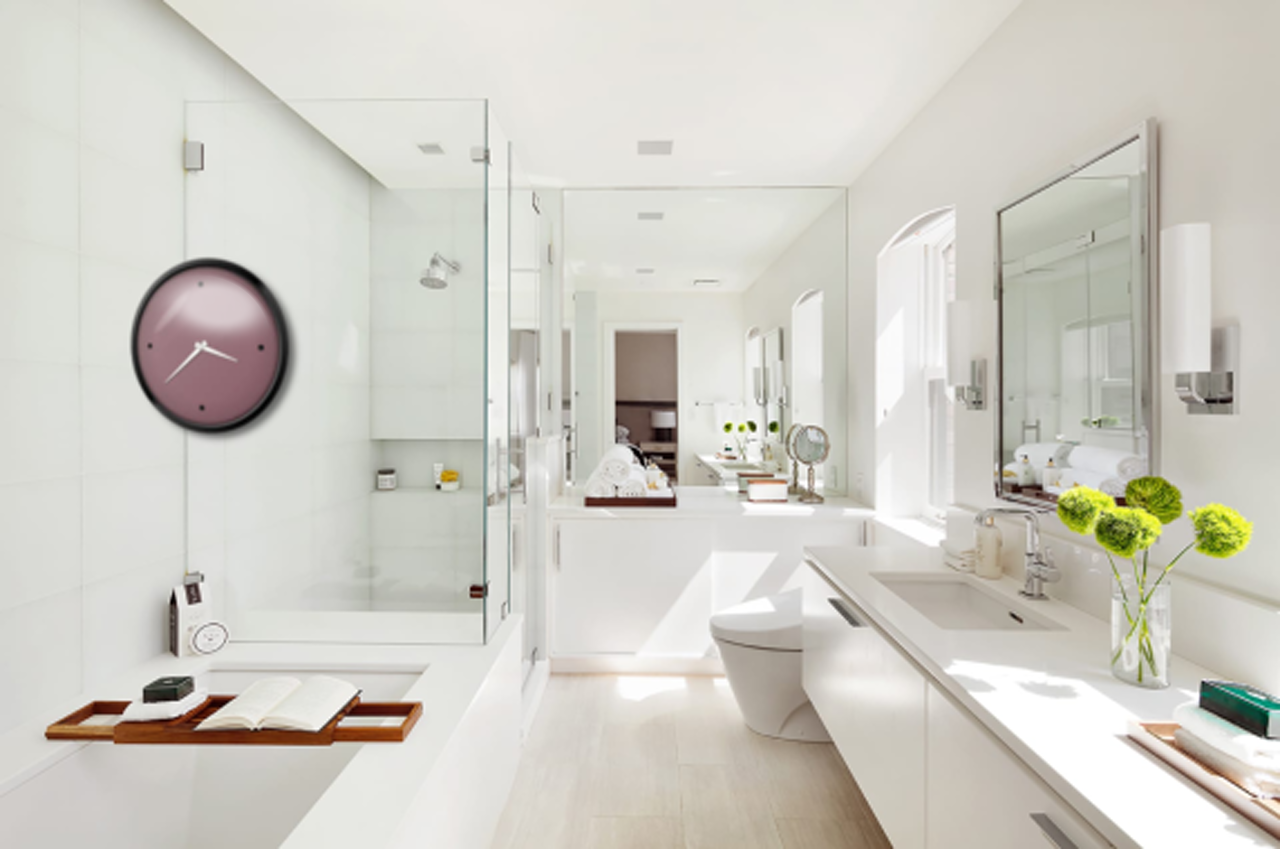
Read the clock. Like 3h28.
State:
3h38
